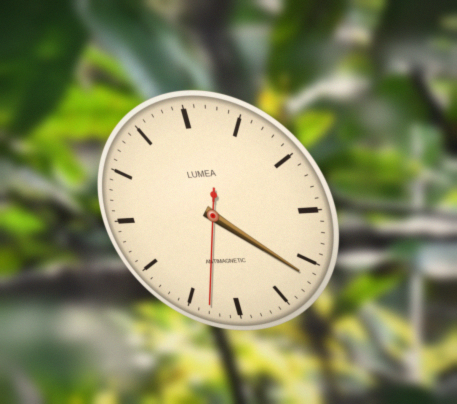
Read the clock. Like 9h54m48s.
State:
4h21m33s
